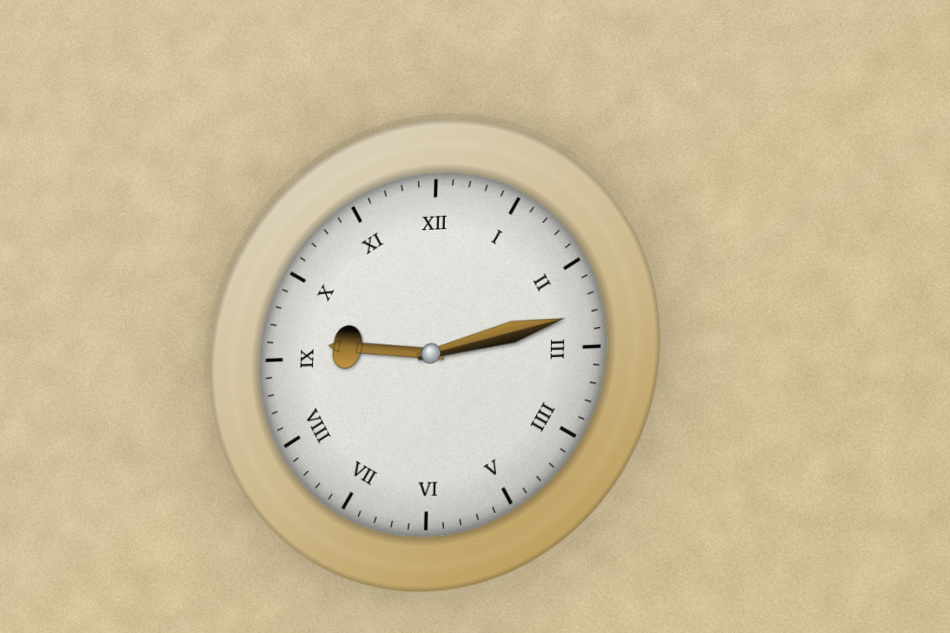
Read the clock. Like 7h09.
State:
9h13
